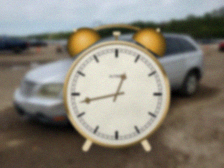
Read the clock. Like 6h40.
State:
12h43
